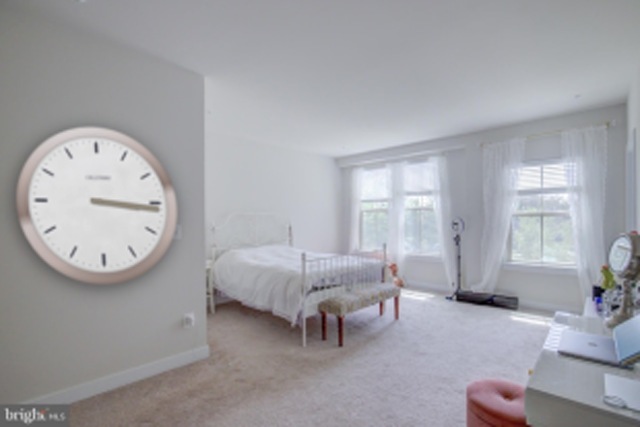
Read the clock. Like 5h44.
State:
3h16
